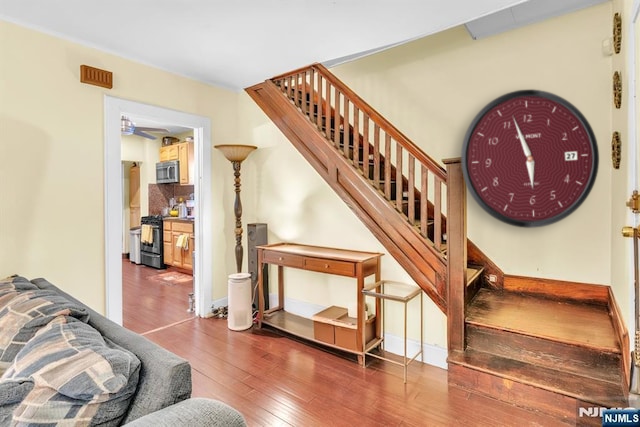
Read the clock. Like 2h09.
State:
5h57
